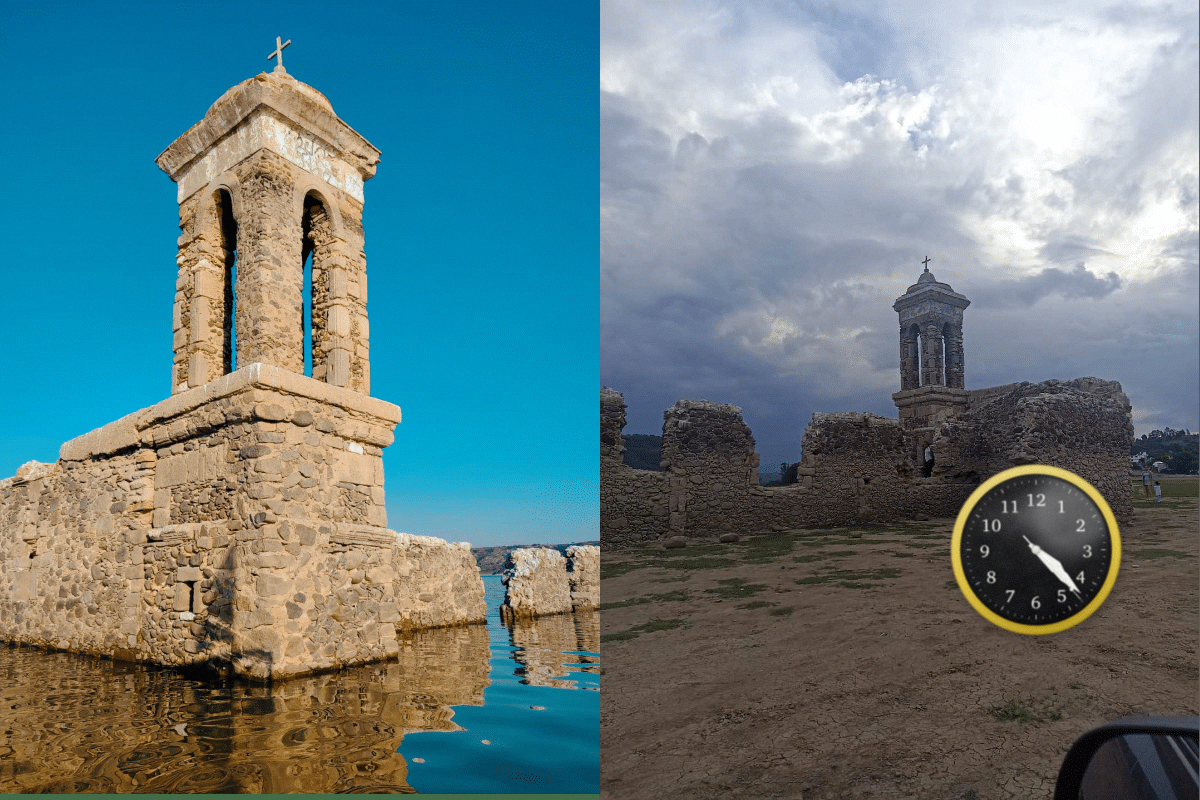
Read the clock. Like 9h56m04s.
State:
4h22m23s
